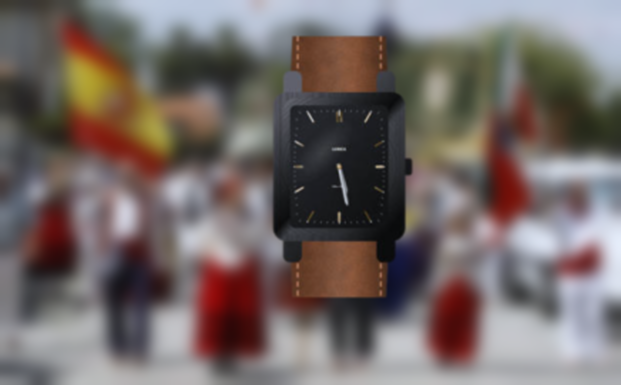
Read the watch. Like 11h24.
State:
5h28
